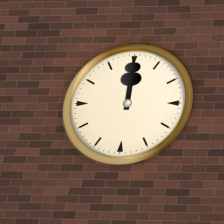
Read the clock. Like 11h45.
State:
12h00
